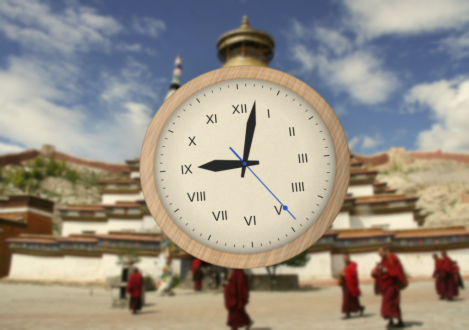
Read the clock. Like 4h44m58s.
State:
9h02m24s
